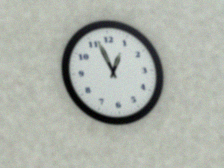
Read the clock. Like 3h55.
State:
12h57
